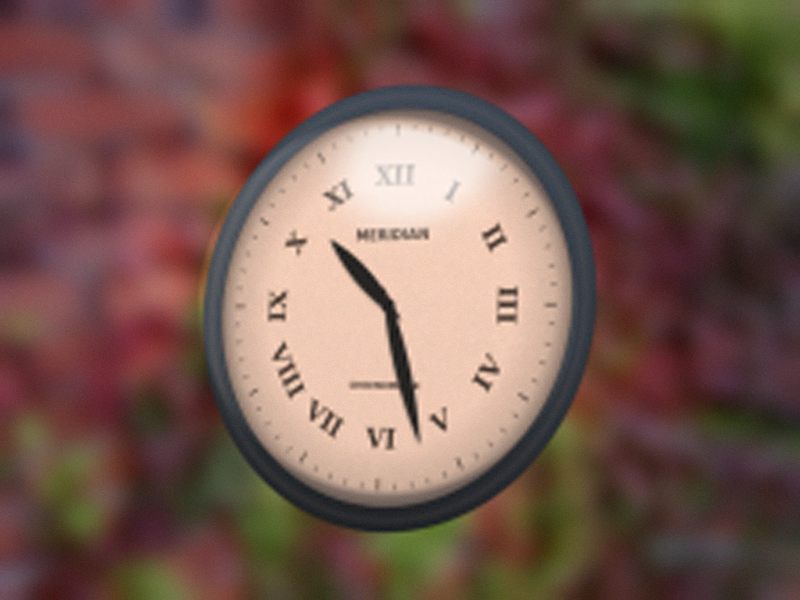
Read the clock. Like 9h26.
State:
10h27
